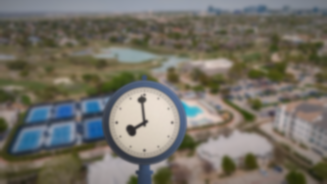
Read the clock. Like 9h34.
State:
7h59
